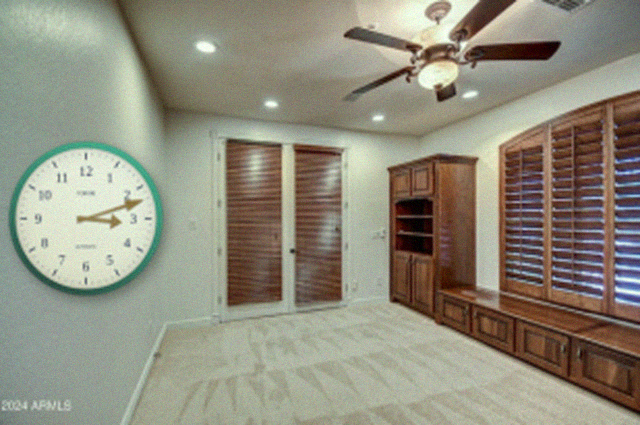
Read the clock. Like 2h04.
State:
3h12
